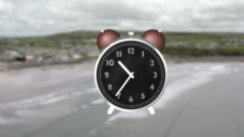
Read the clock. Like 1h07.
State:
10h36
